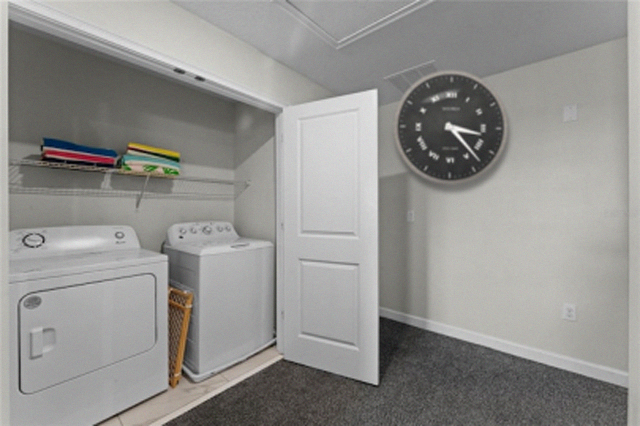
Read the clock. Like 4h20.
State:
3h23
